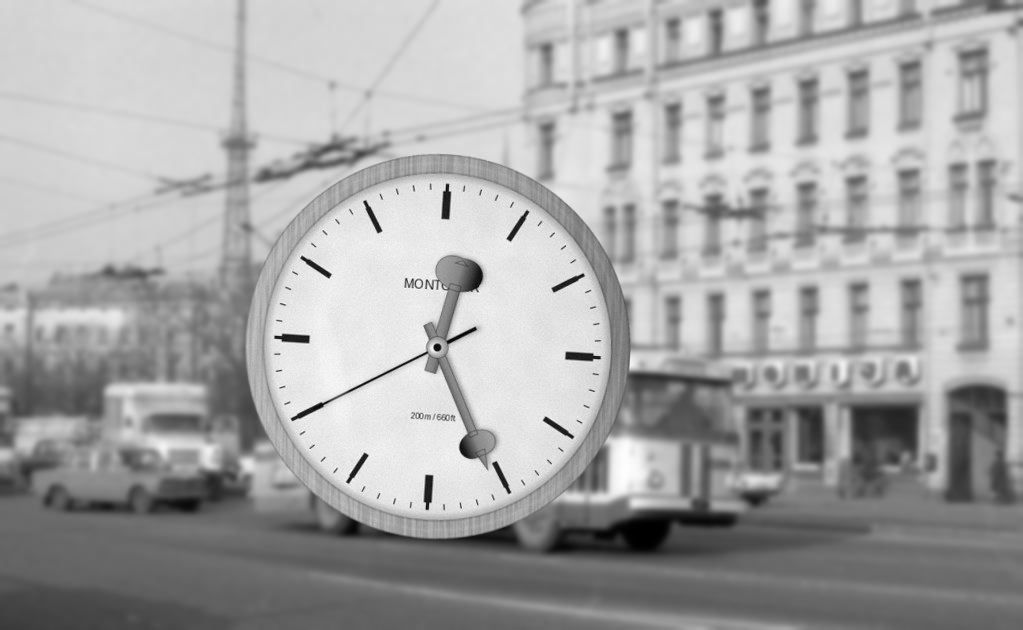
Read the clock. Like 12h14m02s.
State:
12h25m40s
